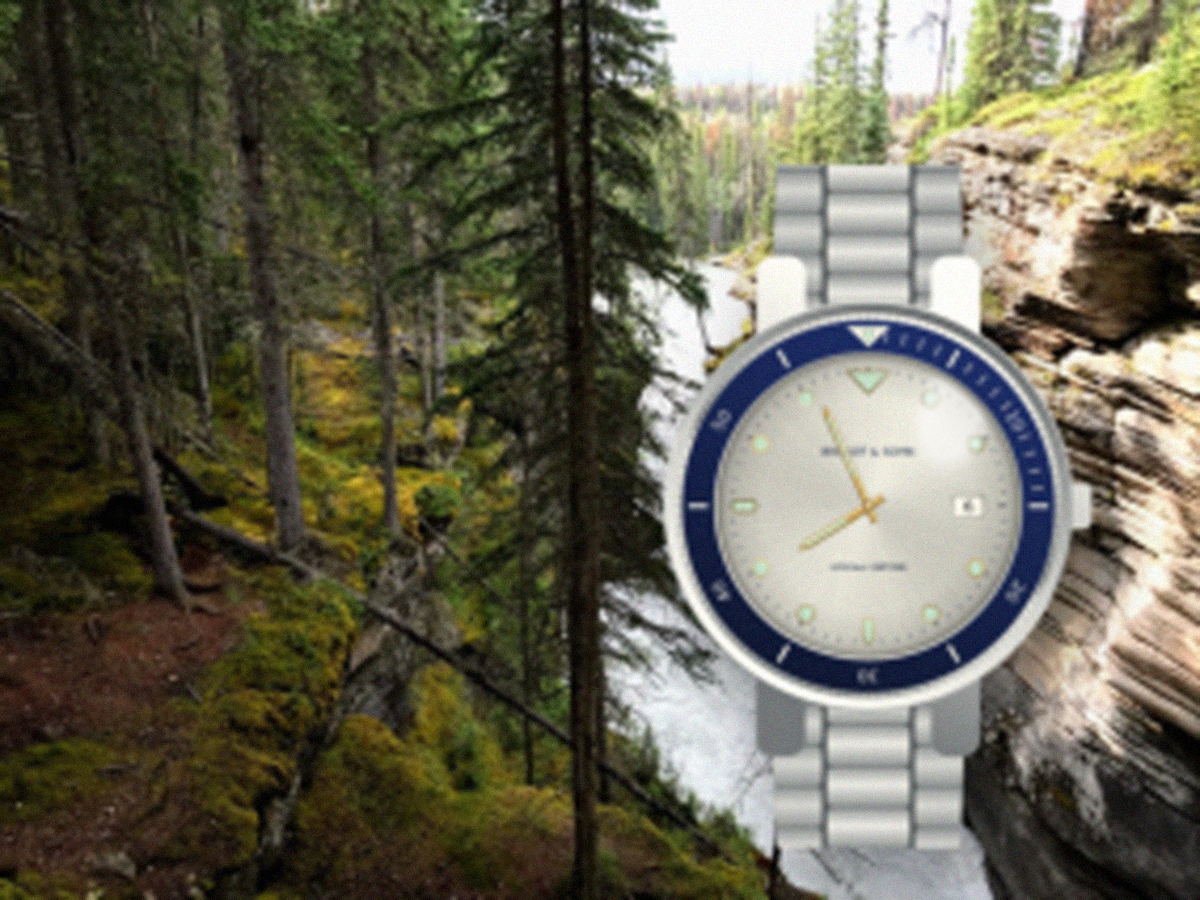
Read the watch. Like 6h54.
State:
7h56
